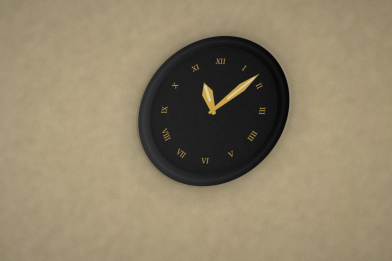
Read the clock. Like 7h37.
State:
11h08
